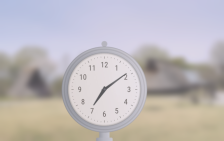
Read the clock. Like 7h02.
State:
7h09
